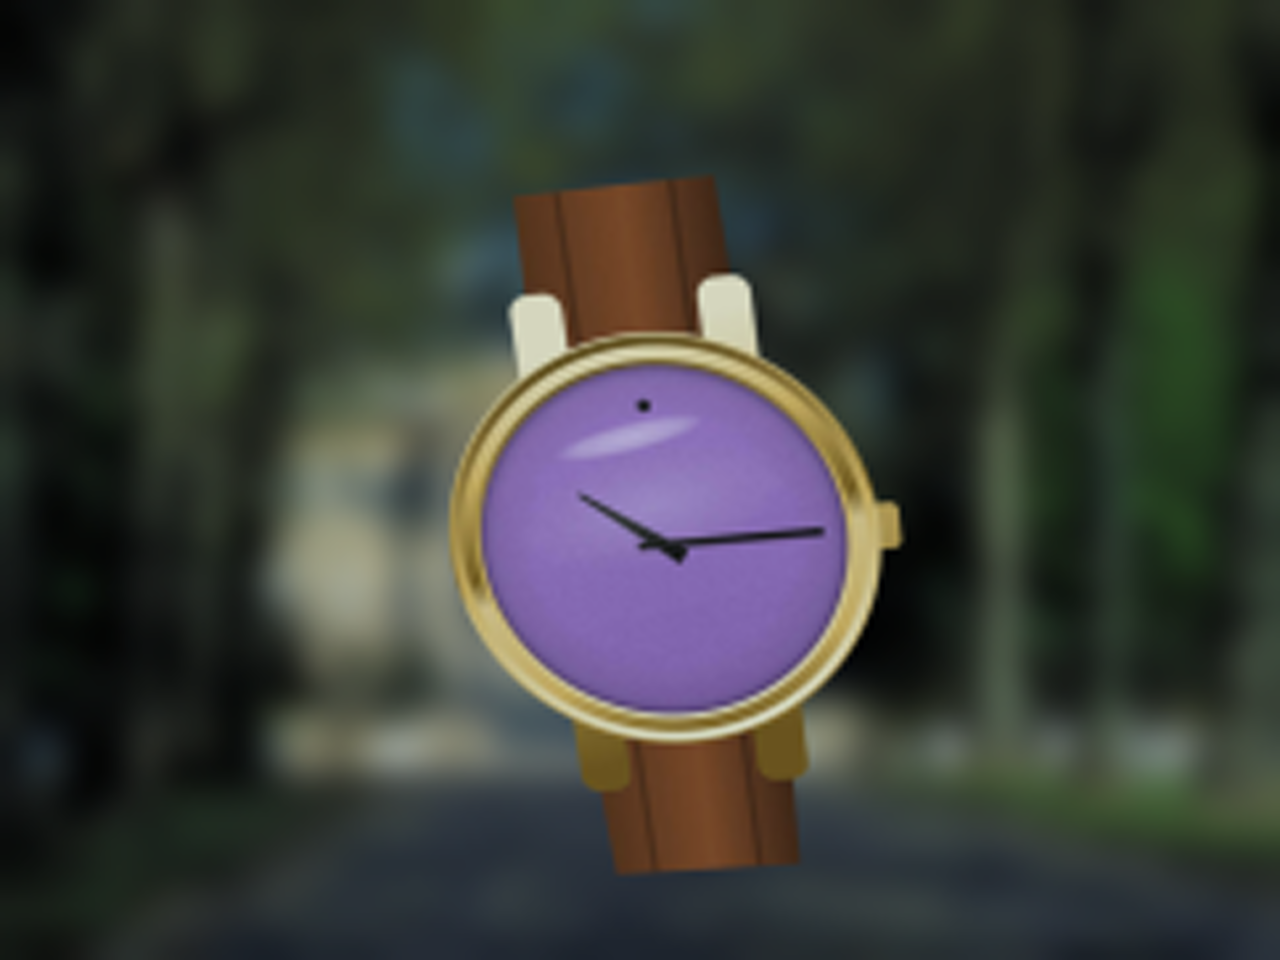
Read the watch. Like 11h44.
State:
10h15
